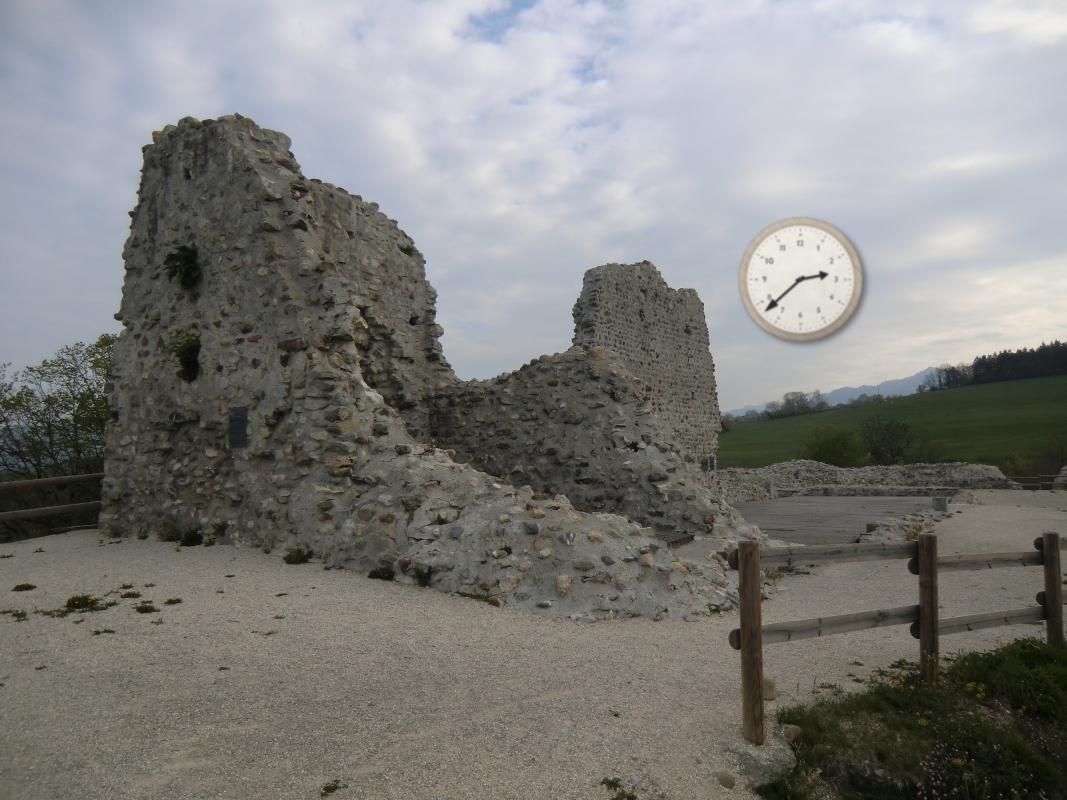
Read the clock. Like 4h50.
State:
2h38
